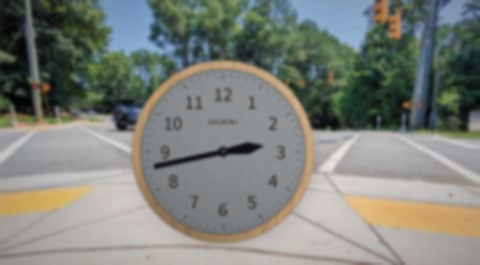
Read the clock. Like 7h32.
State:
2h43
